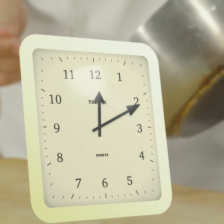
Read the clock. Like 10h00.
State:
12h11
